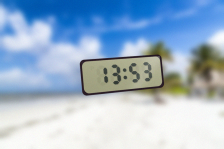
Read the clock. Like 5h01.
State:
13h53
